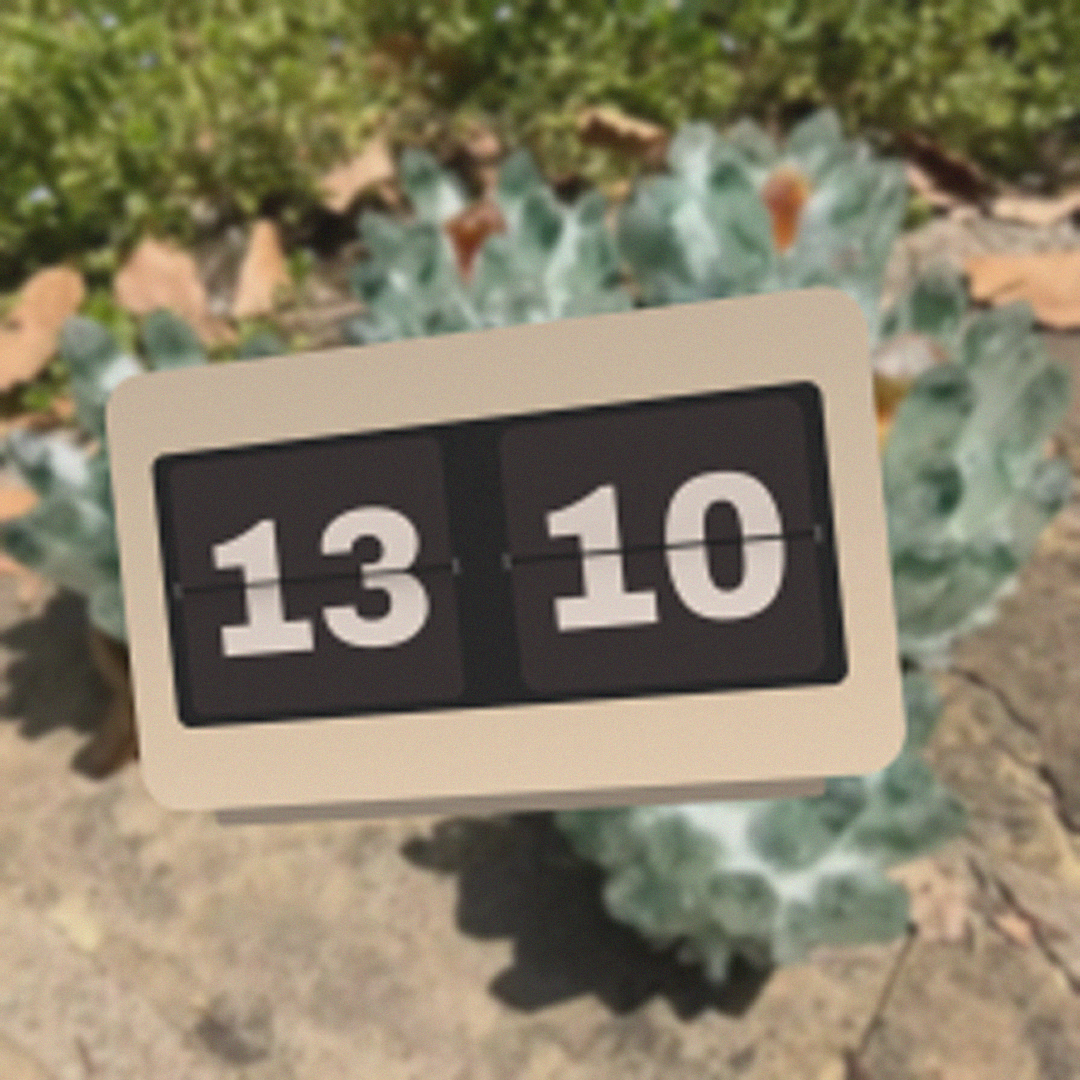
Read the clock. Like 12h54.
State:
13h10
